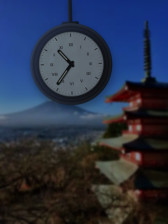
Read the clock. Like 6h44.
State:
10h36
